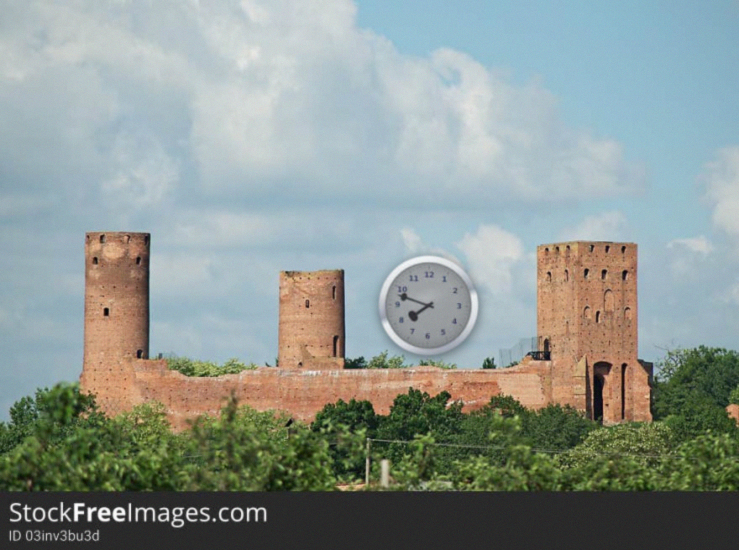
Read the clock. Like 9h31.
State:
7h48
